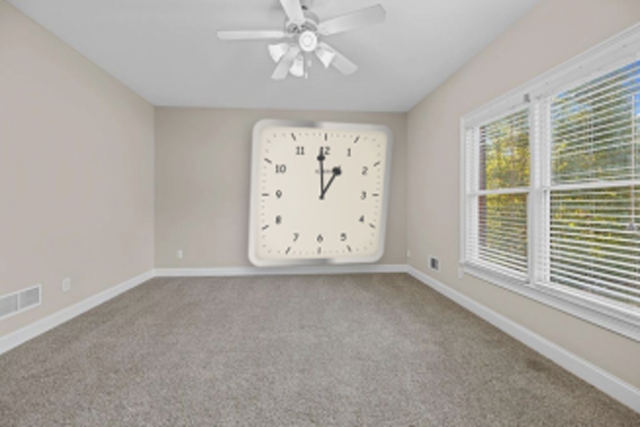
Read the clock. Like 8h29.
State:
12h59
